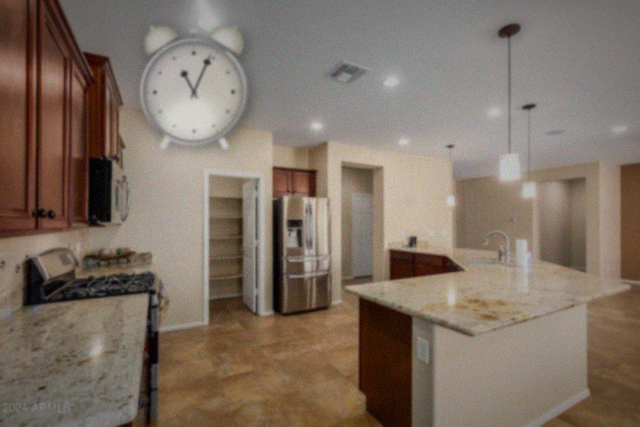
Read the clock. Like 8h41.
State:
11h04
